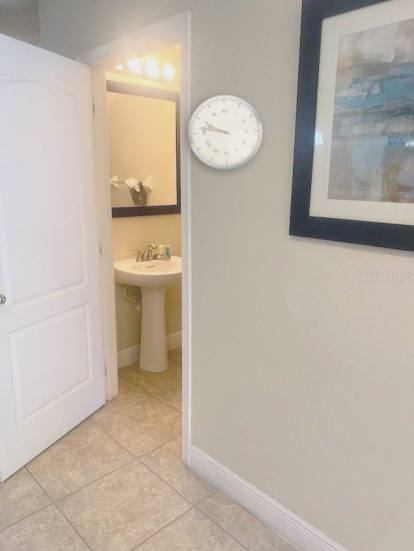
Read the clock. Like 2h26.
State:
9h47
